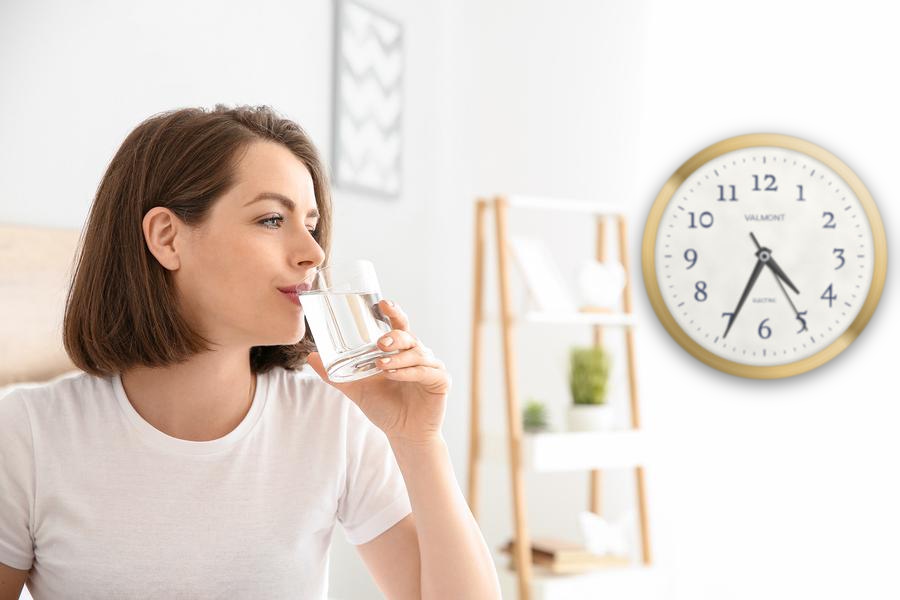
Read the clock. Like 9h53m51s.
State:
4h34m25s
